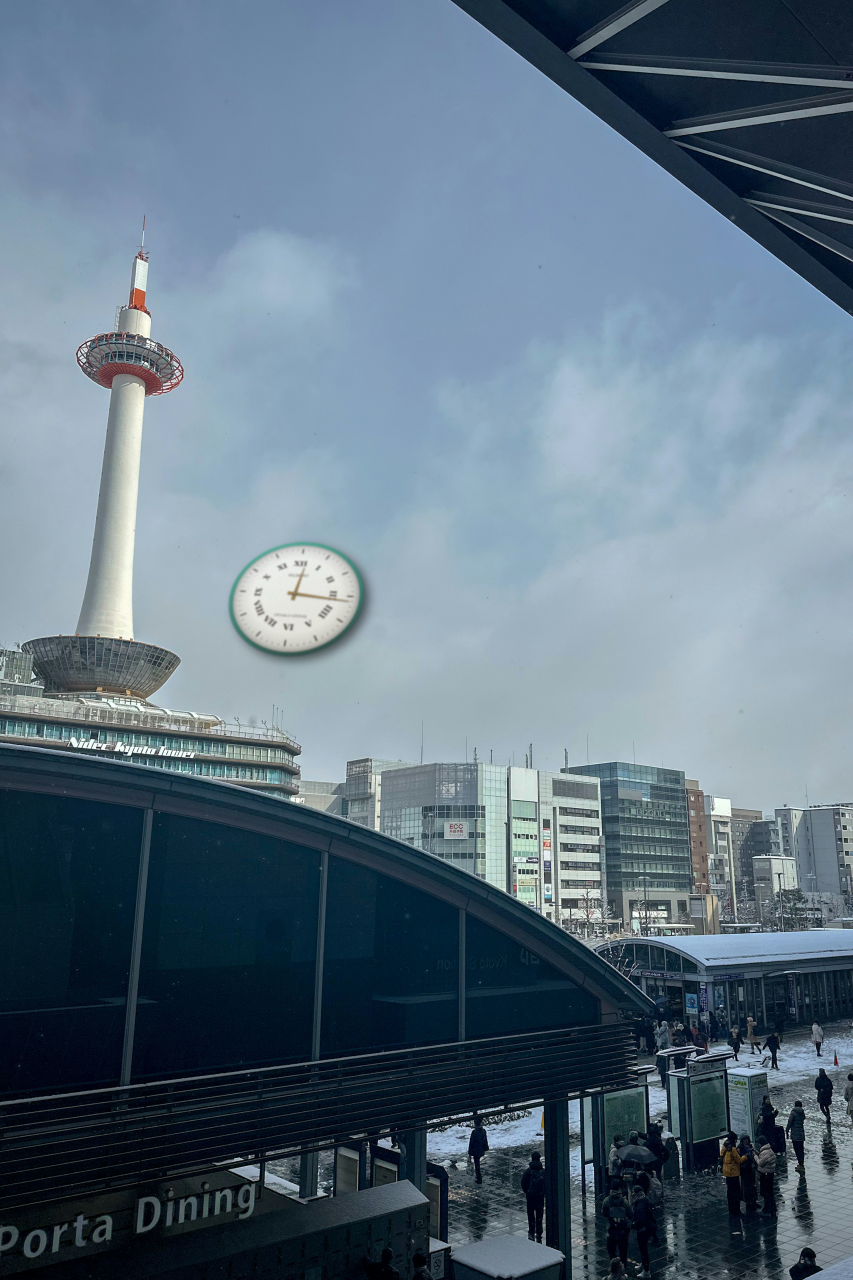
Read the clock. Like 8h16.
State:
12h16
